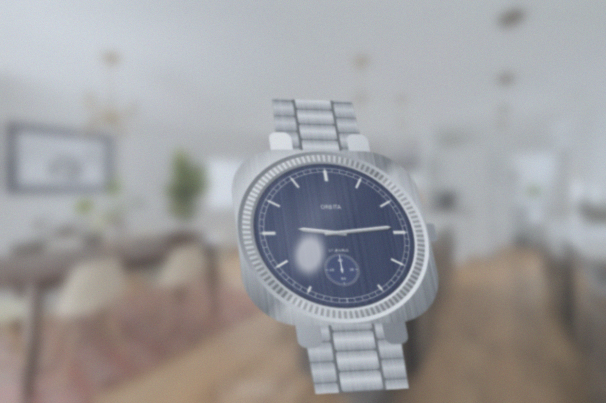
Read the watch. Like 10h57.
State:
9h14
